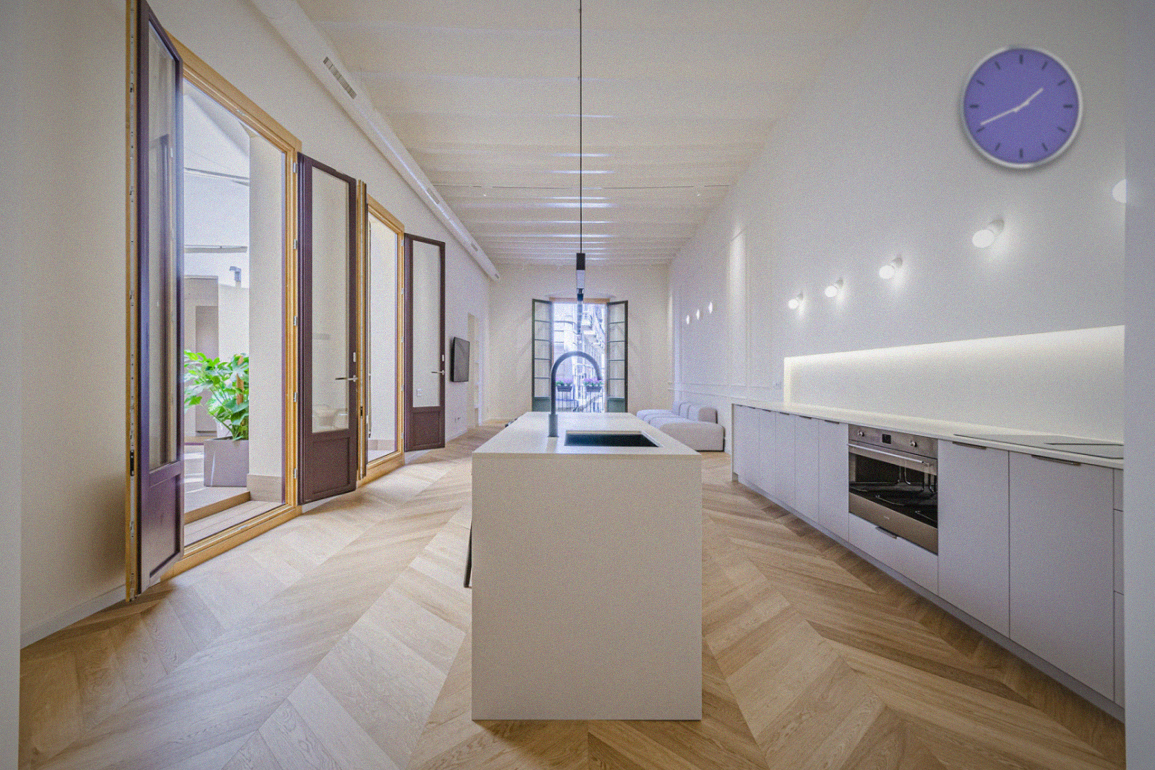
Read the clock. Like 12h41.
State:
1h41
